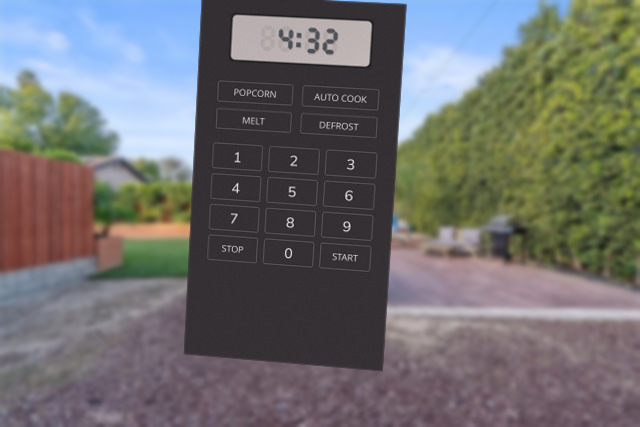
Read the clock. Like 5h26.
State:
4h32
